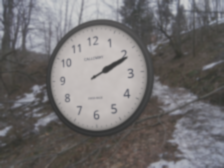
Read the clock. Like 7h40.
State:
2h11
